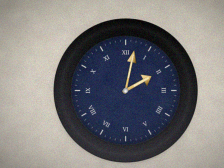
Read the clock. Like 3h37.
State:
2h02
